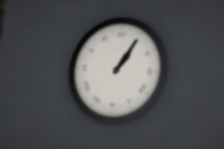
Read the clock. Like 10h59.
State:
1h05
